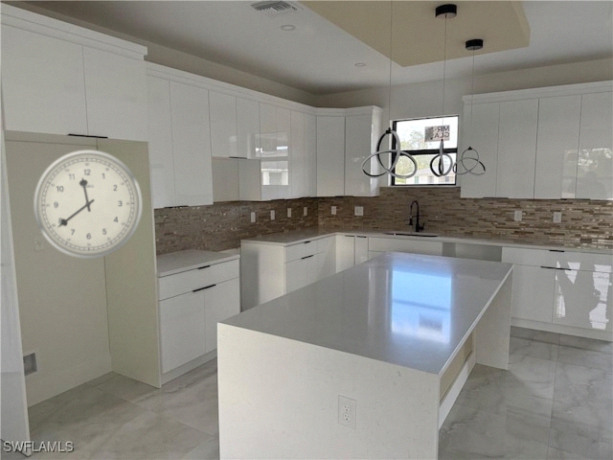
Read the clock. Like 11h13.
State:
11h39
